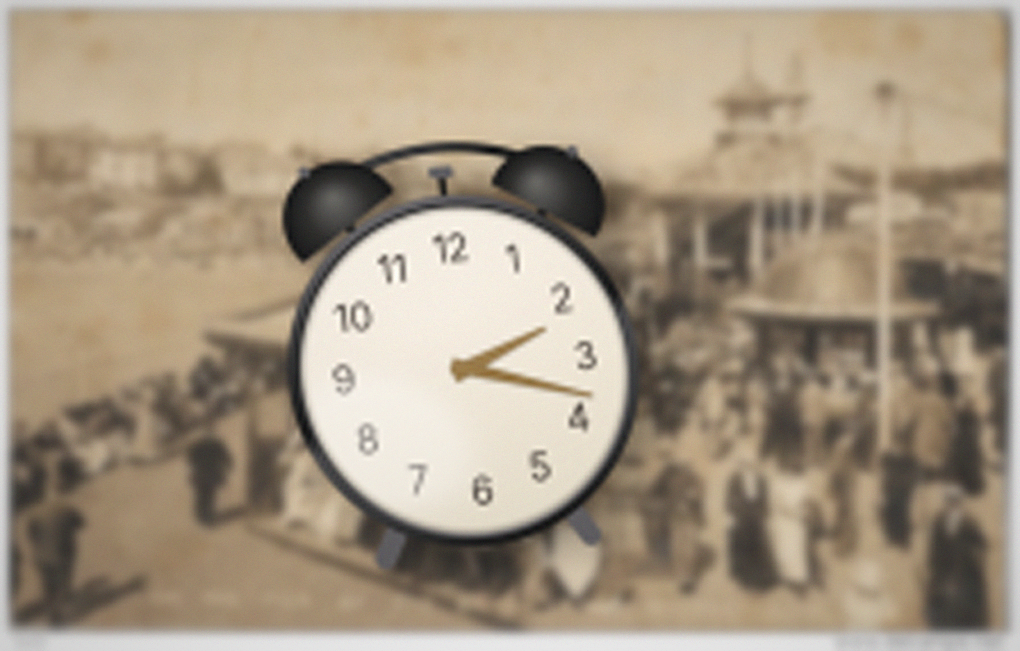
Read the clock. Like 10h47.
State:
2h18
